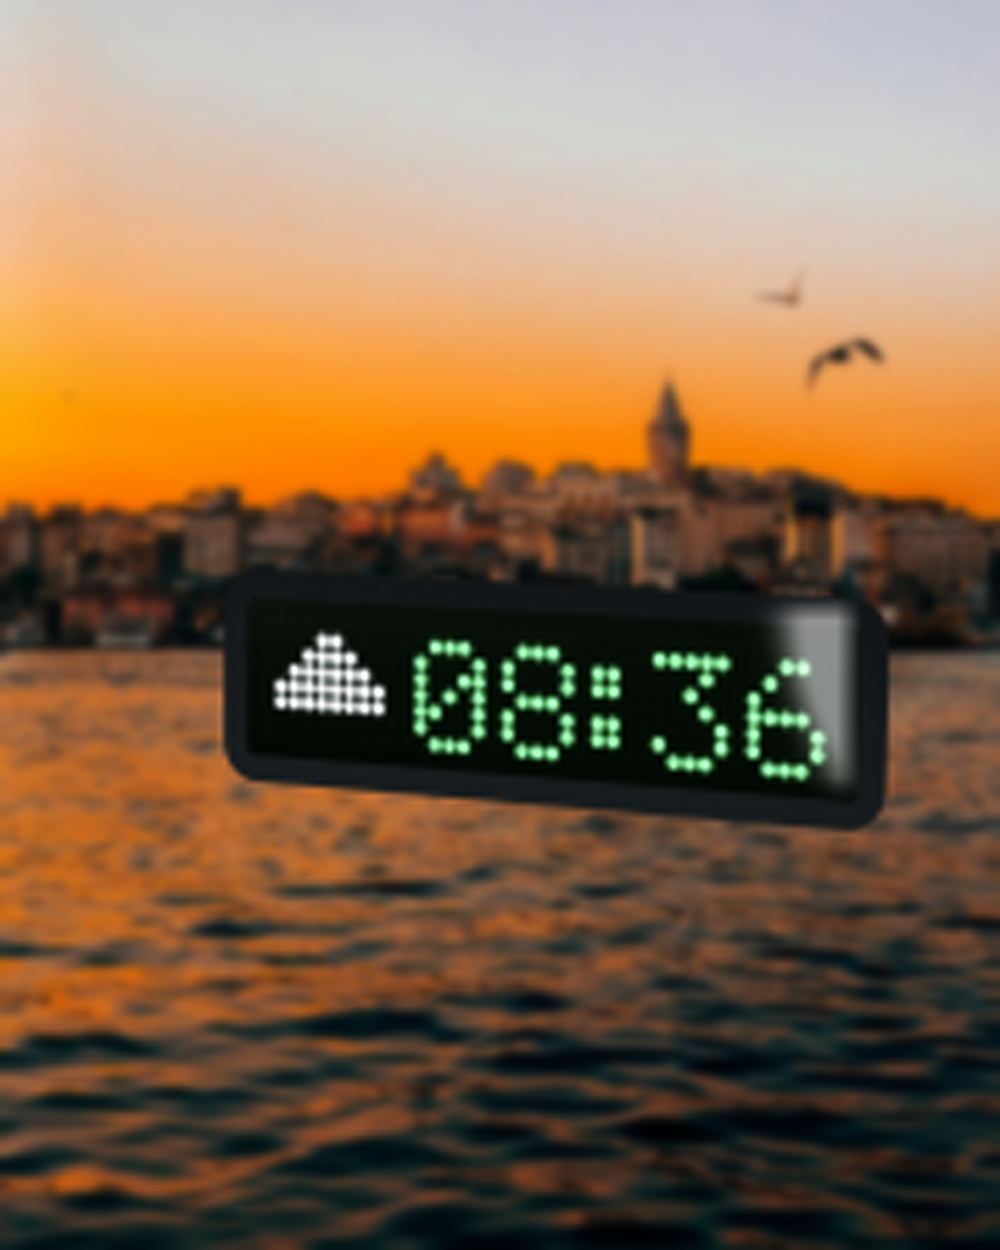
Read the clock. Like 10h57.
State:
8h36
